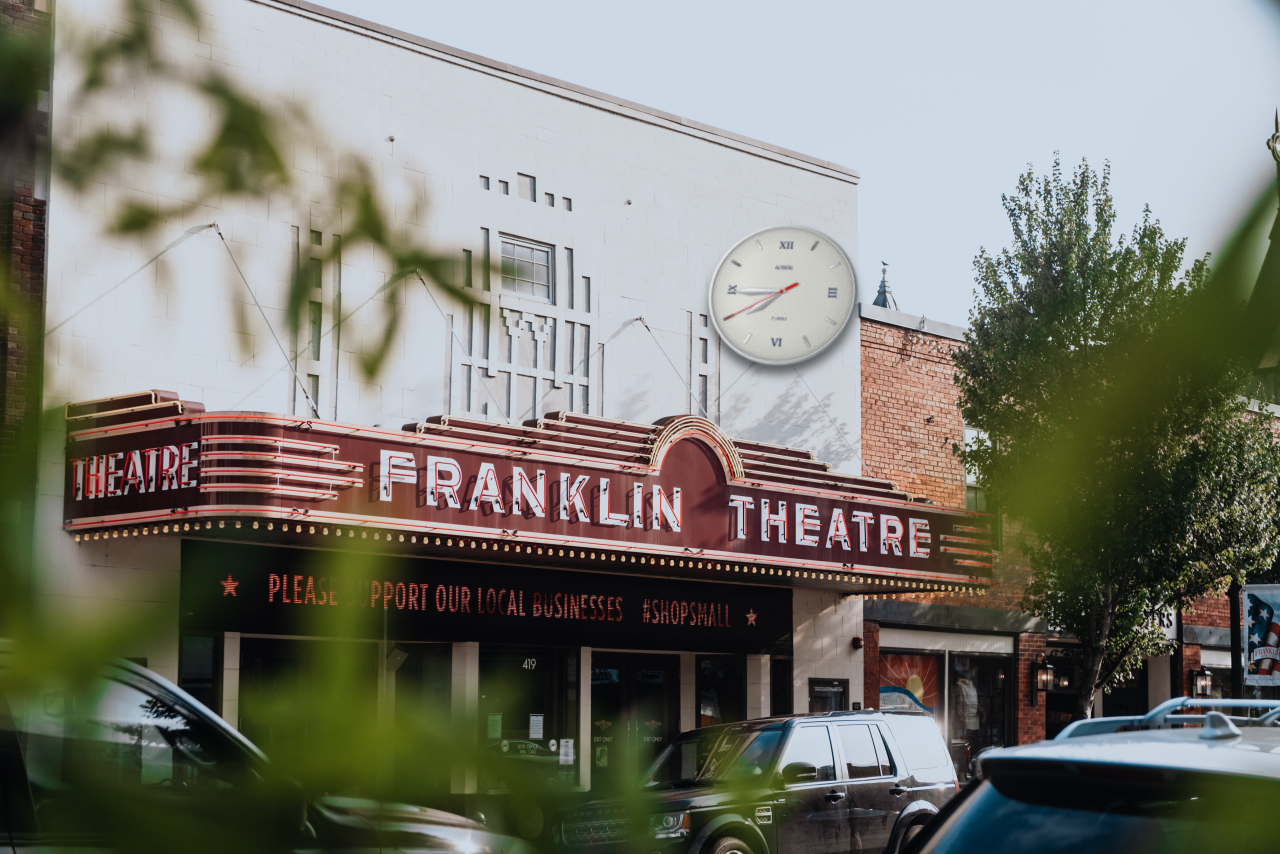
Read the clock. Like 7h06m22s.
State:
7h44m40s
